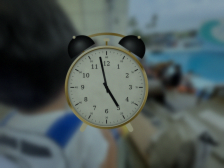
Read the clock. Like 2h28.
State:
4h58
